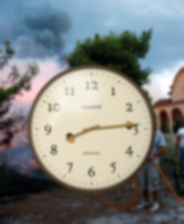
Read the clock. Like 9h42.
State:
8h14
